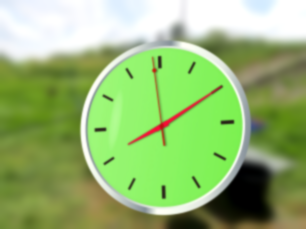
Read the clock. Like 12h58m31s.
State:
8h09m59s
